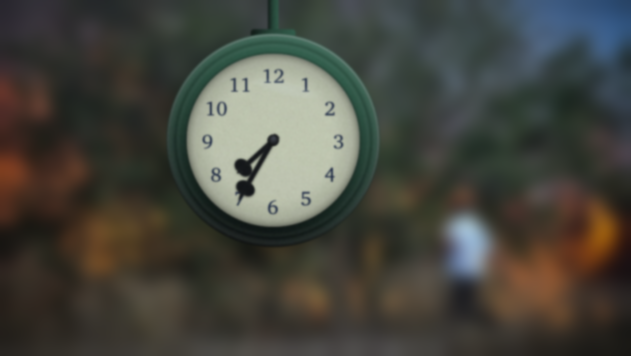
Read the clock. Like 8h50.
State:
7h35
